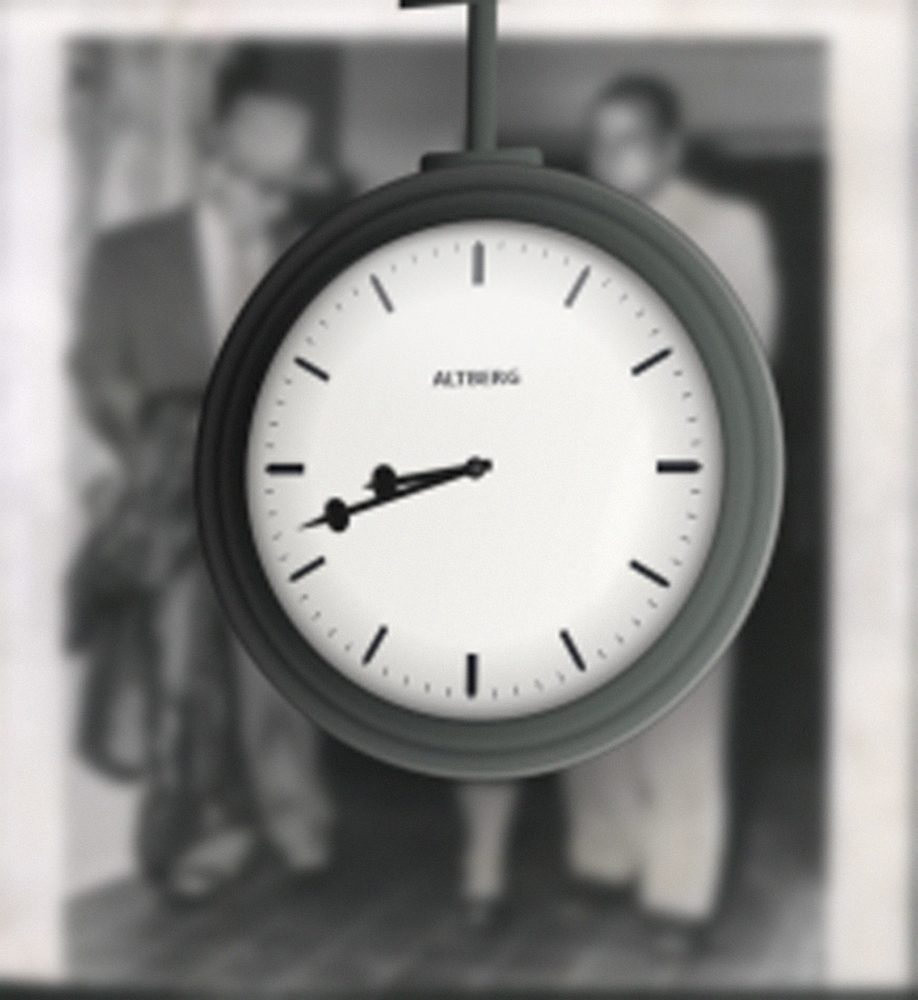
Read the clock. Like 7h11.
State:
8h42
